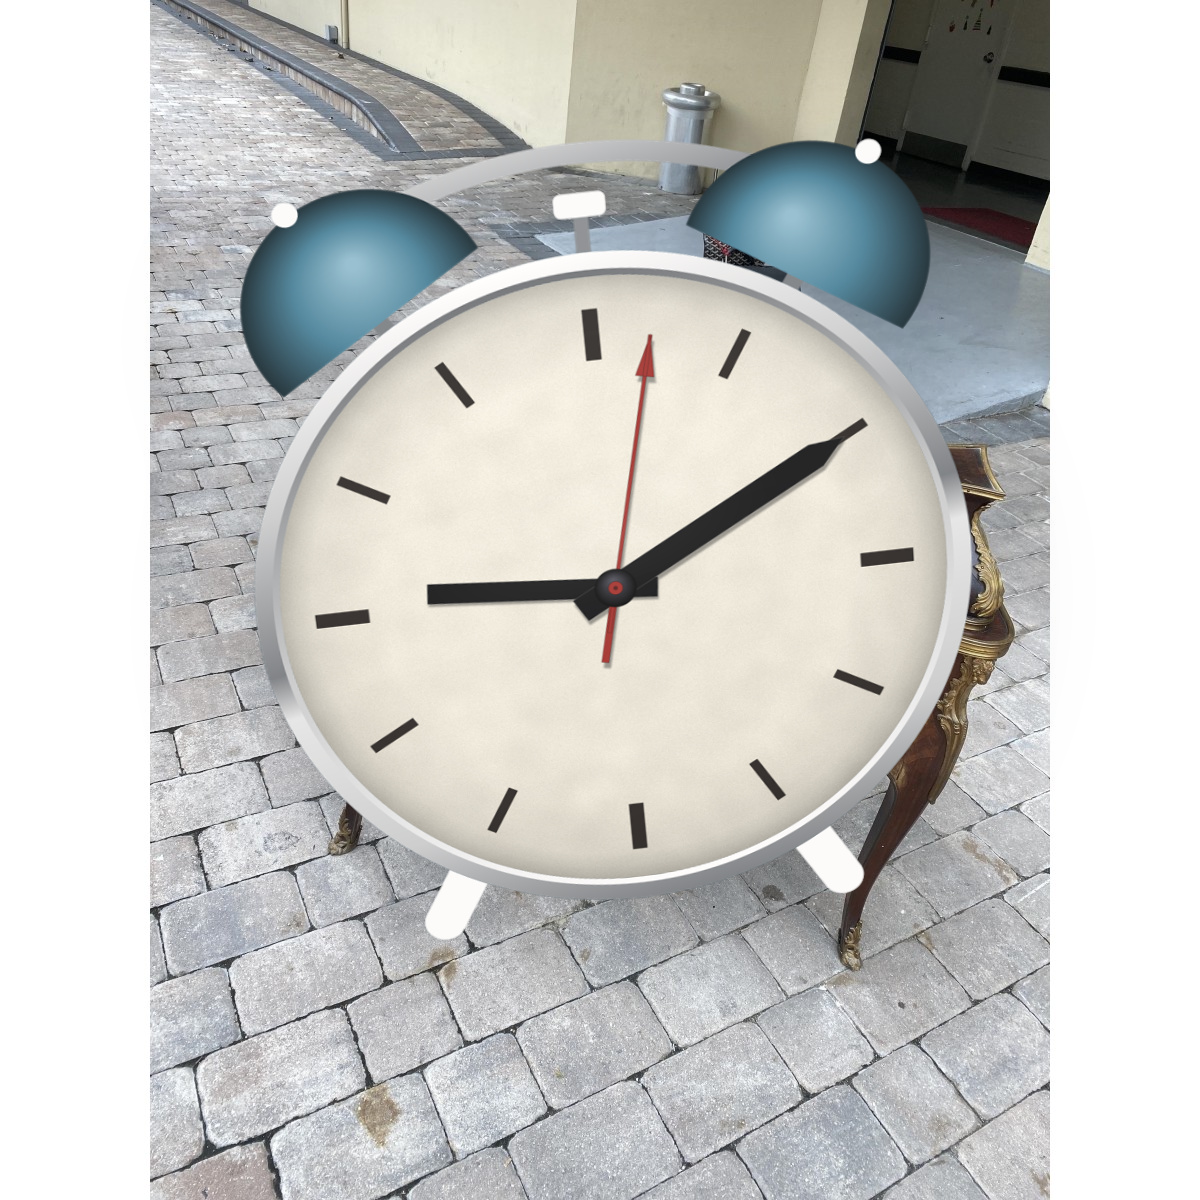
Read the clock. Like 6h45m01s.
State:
9h10m02s
